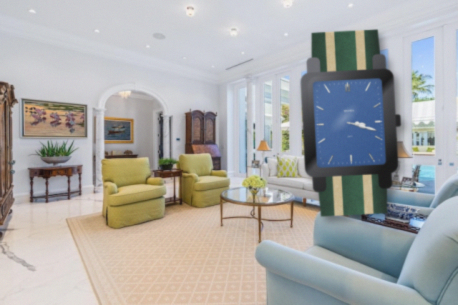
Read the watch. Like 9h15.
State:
3h18
